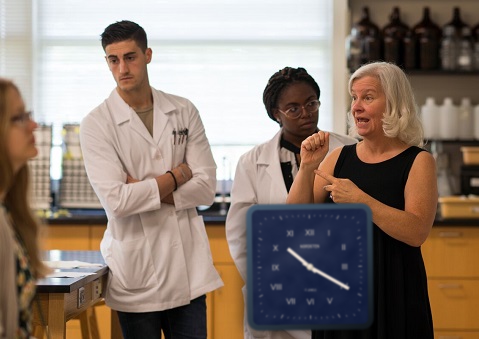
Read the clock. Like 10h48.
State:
10h20
